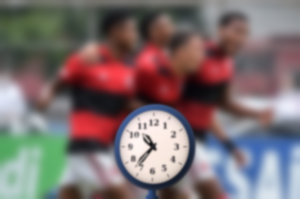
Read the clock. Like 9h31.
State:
10h37
